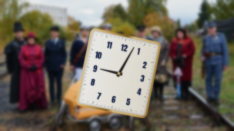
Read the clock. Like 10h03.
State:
9h03
